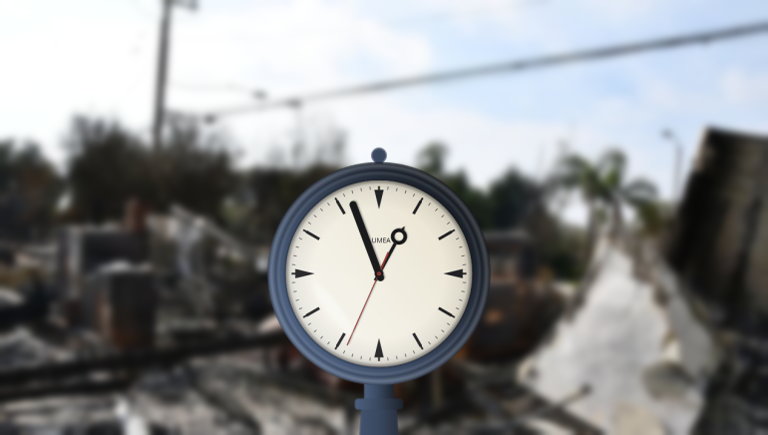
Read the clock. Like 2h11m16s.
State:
12h56m34s
